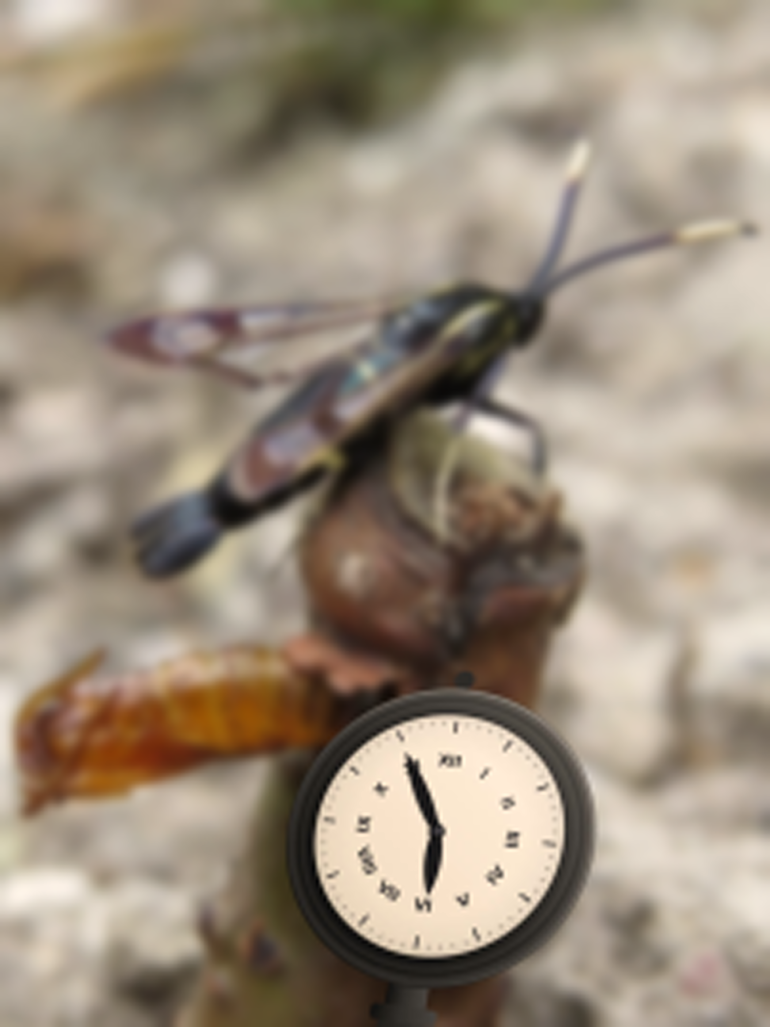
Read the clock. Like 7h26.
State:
5h55
